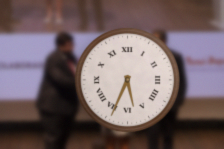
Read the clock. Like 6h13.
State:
5h34
